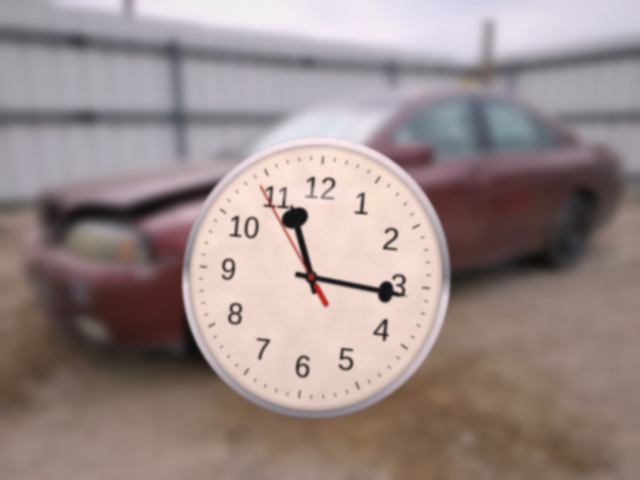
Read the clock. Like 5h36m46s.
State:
11h15m54s
